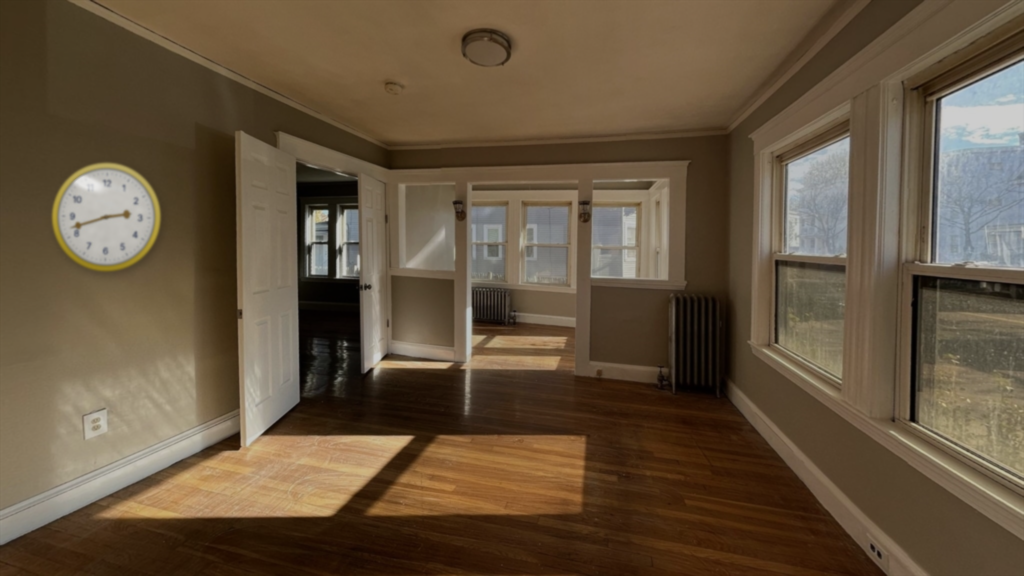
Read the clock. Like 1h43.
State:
2h42
